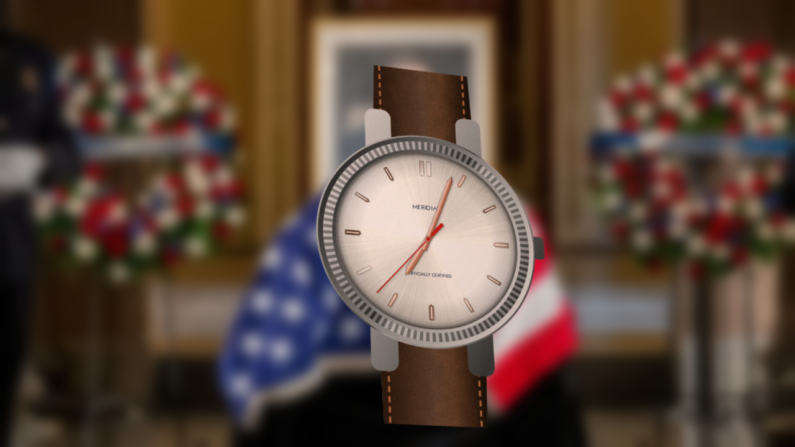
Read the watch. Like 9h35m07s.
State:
7h03m37s
